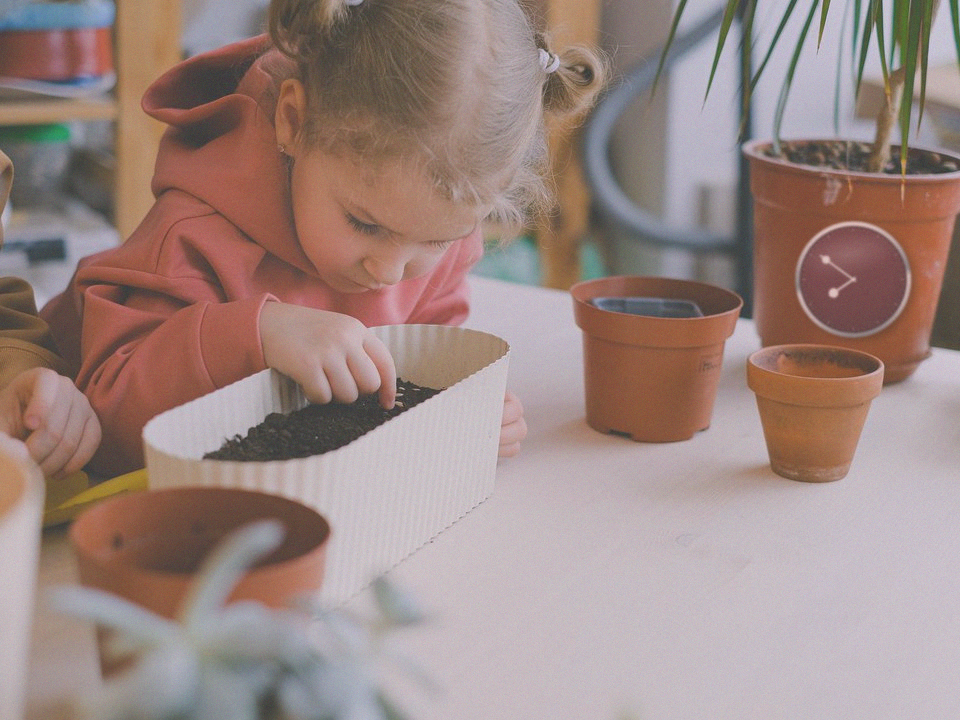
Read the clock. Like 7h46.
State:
7h51
